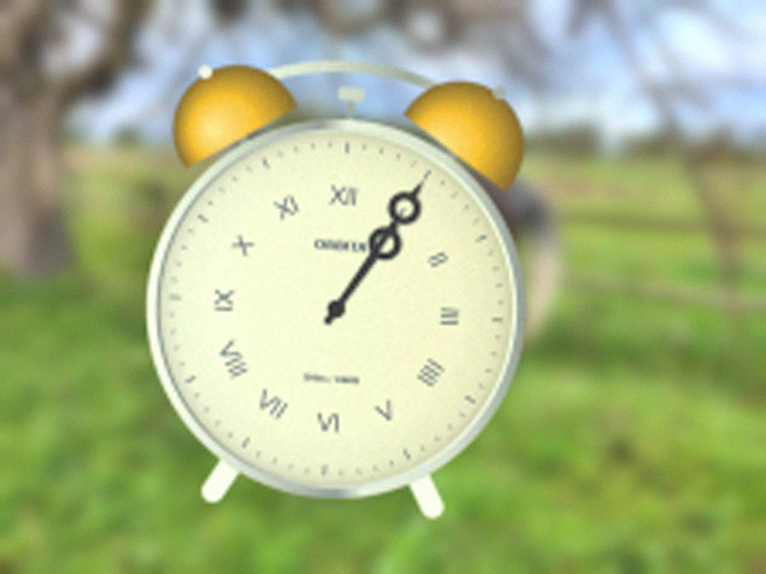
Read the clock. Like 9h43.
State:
1h05
